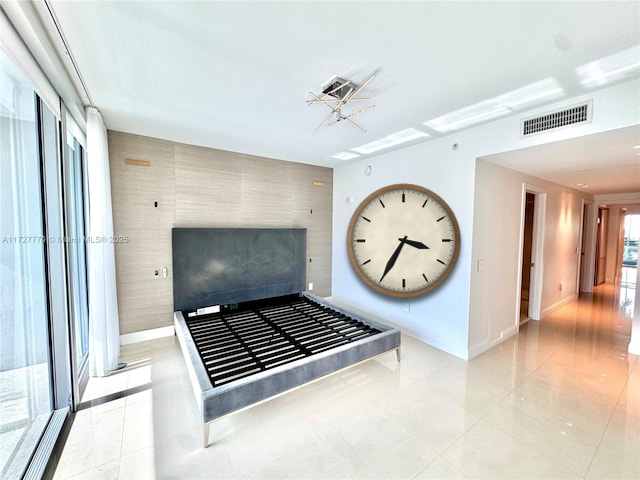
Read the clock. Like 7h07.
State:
3h35
